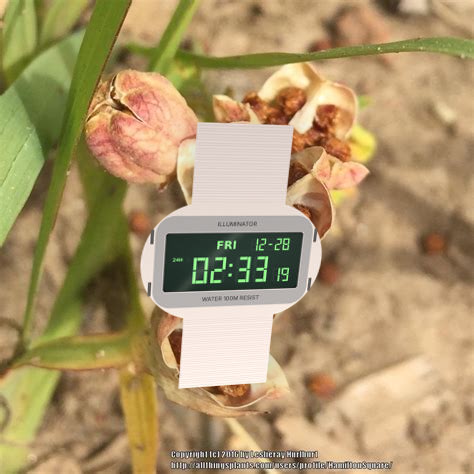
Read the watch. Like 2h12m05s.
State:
2h33m19s
